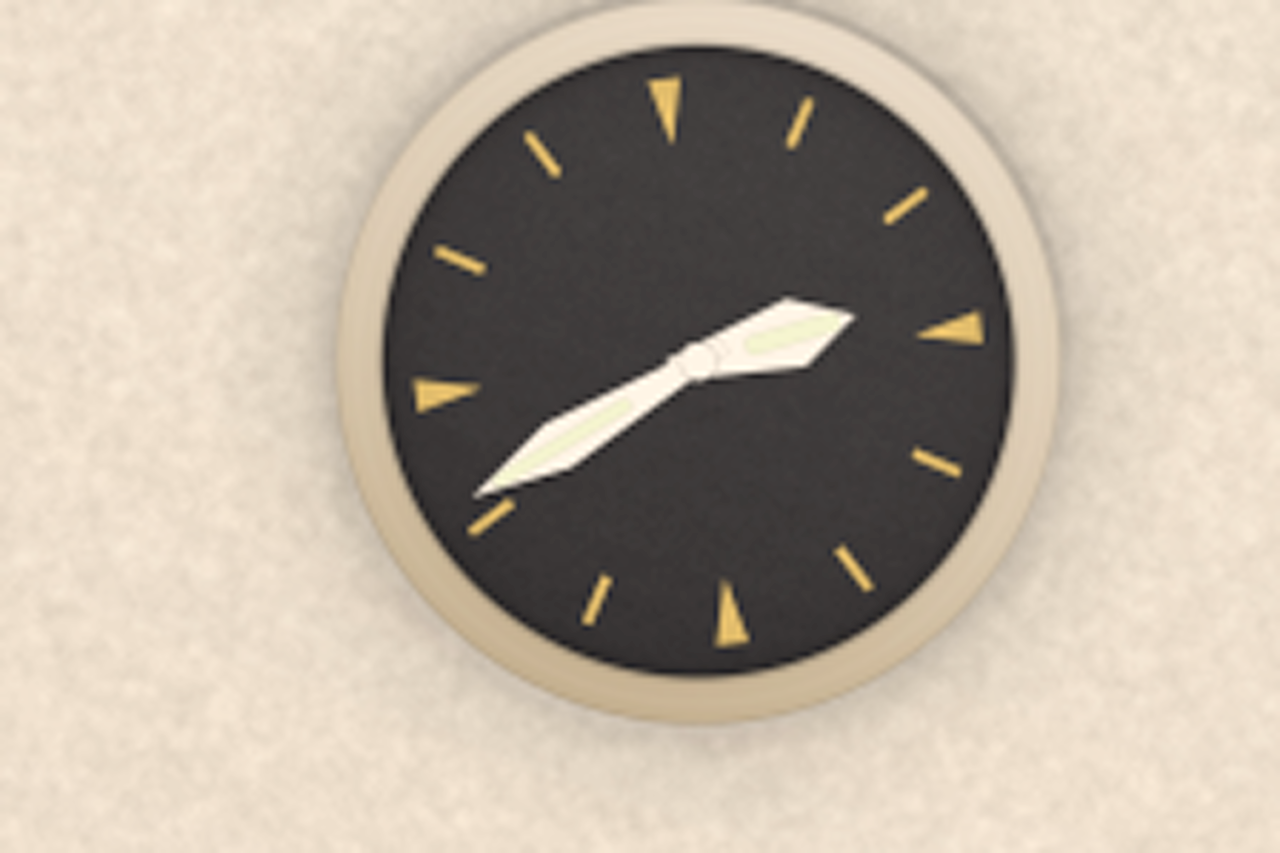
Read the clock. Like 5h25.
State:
2h41
